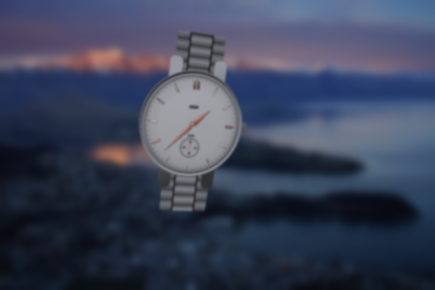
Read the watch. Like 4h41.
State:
1h37
